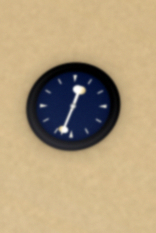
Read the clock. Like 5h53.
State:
12h33
